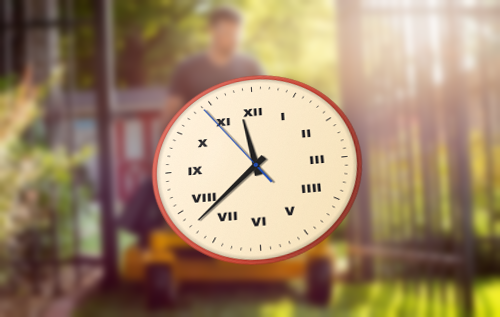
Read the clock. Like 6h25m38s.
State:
11h37m54s
